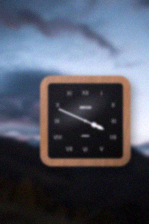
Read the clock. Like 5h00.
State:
3h49
